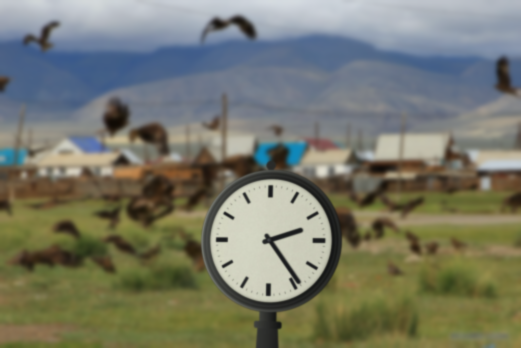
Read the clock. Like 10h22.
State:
2h24
